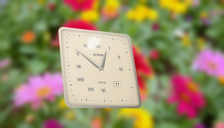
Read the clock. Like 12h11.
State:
12h51
